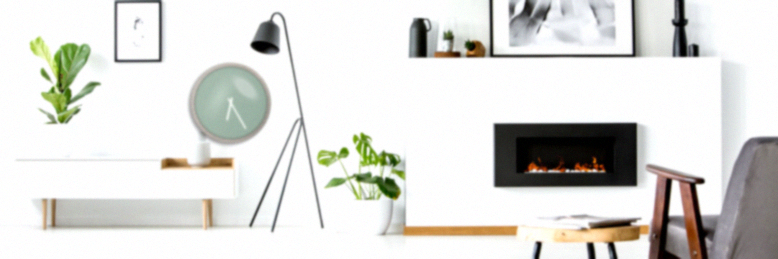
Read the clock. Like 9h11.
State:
6h25
